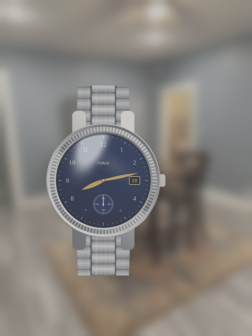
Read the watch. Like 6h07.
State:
8h13
